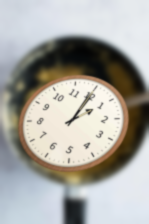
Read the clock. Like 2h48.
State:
1h00
